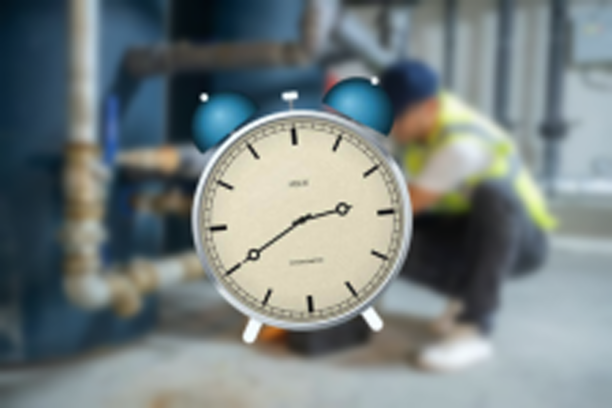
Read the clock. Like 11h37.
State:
2h40
